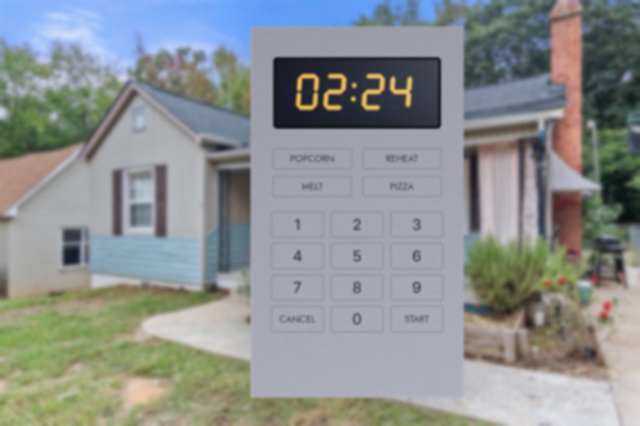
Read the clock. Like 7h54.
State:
2h24
